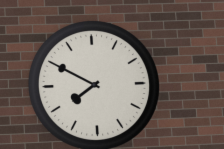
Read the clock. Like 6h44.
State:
7h50
